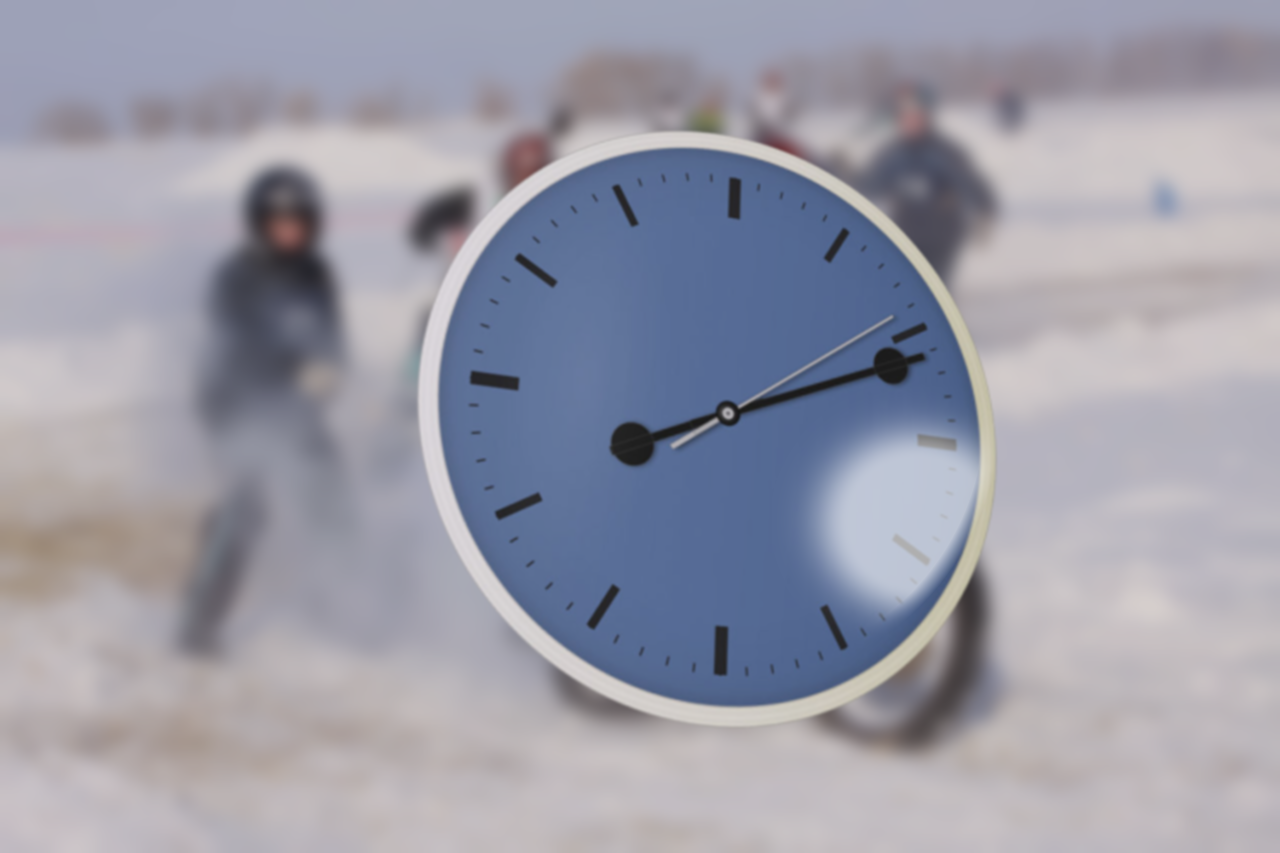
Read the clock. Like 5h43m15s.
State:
8h11m09s
